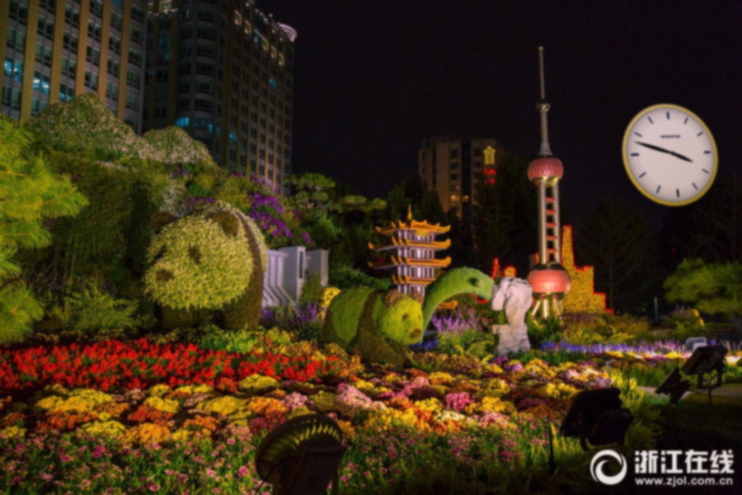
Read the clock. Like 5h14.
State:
3h48
